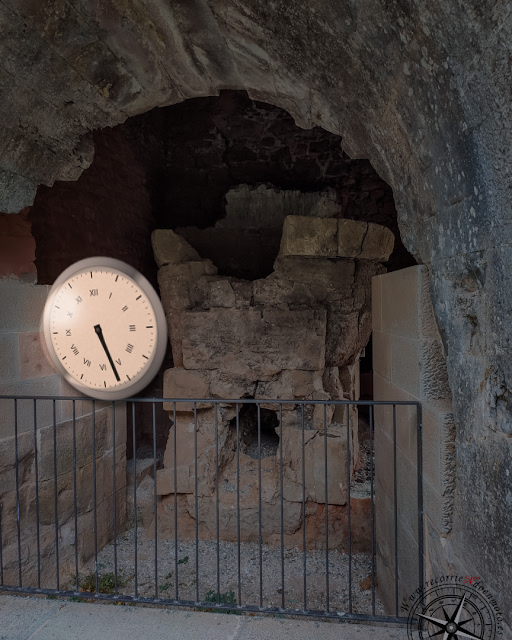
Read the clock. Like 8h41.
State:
5h27
